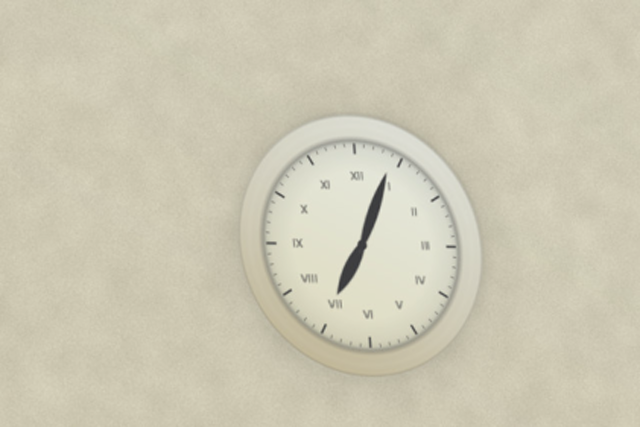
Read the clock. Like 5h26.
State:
7h04
